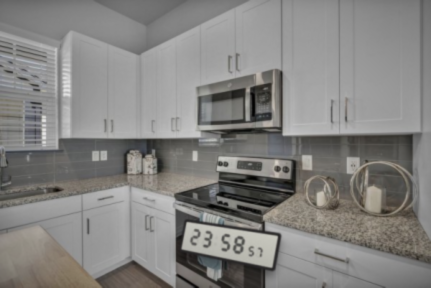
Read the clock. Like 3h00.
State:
23h58
